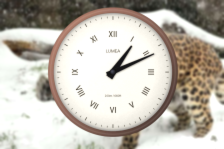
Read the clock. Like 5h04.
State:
1h11
